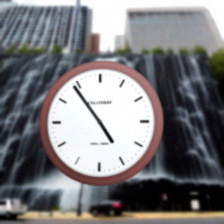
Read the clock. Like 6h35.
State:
4h54
